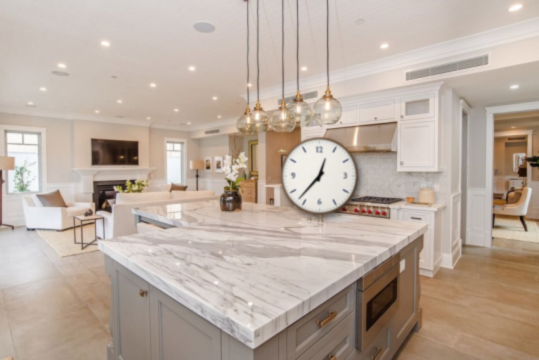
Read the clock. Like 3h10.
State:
12h37
